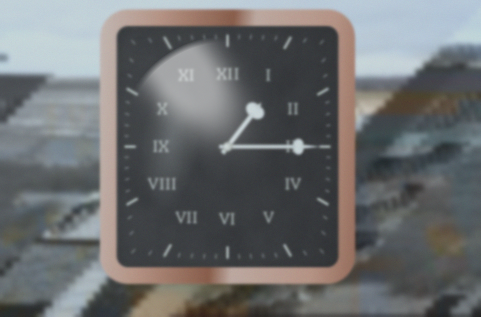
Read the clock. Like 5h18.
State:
1h15
